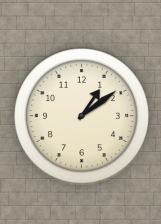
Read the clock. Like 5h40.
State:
1h09
